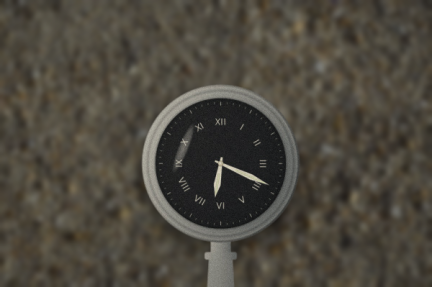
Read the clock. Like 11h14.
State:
6h19
